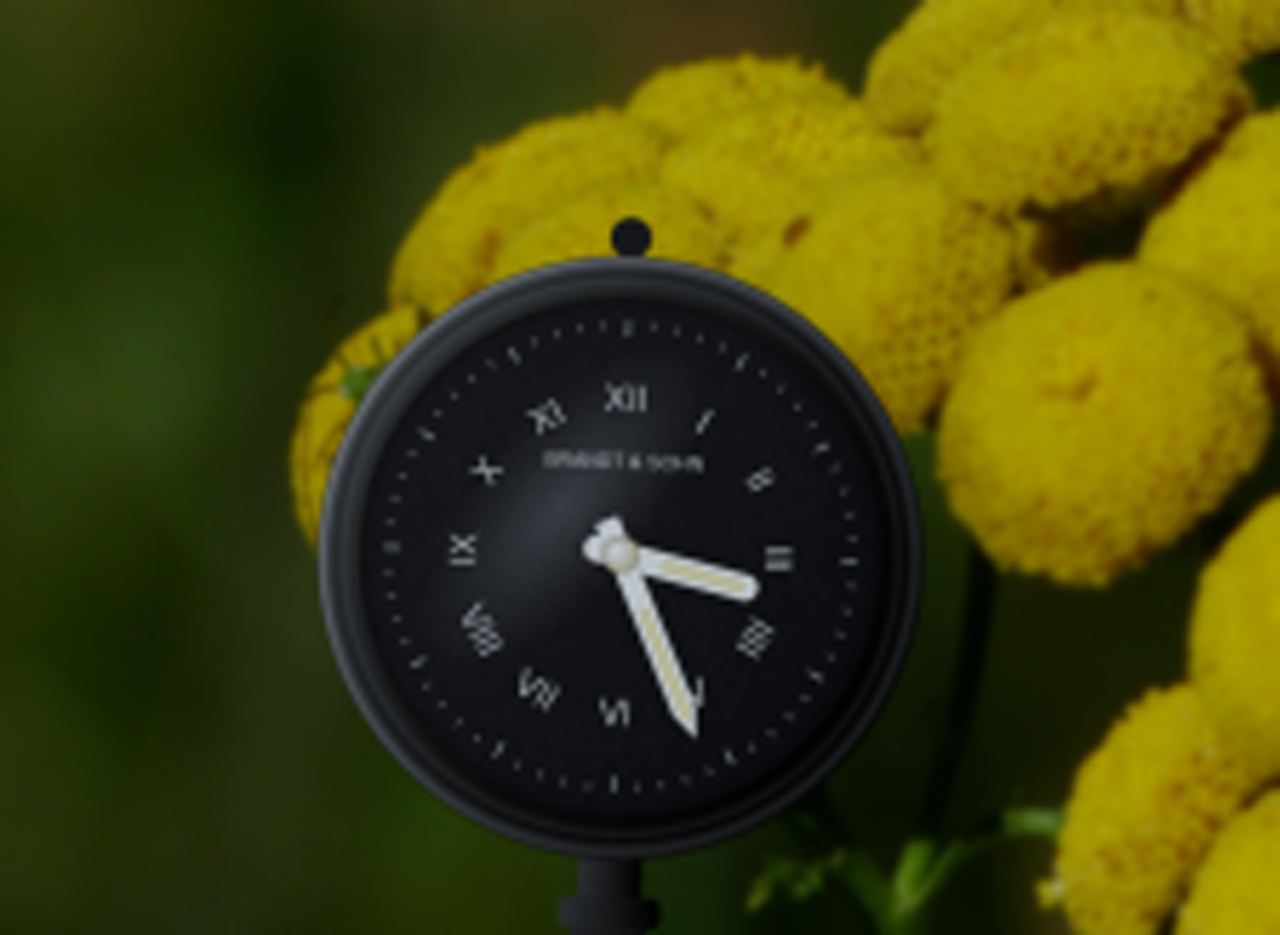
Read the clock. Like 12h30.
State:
3h26
